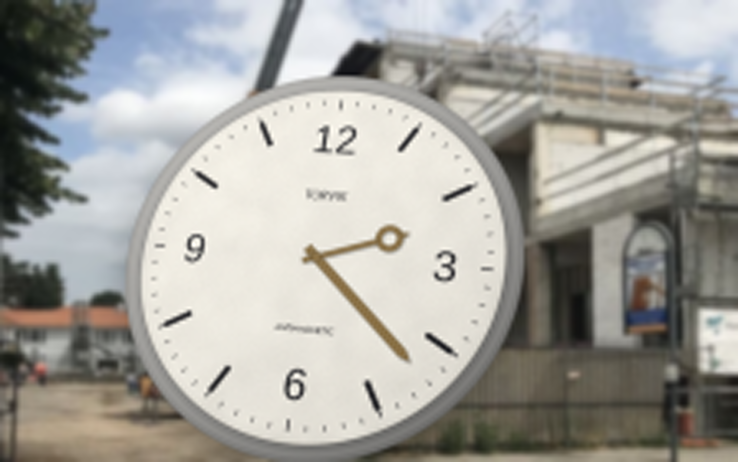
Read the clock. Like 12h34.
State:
2h22
